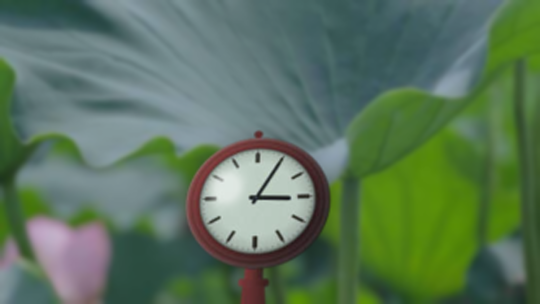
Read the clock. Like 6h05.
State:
3h05
